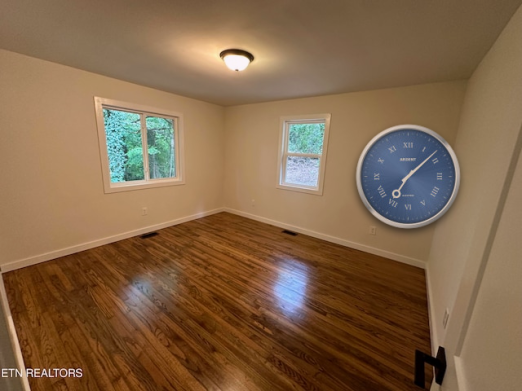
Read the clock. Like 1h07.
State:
7h08
